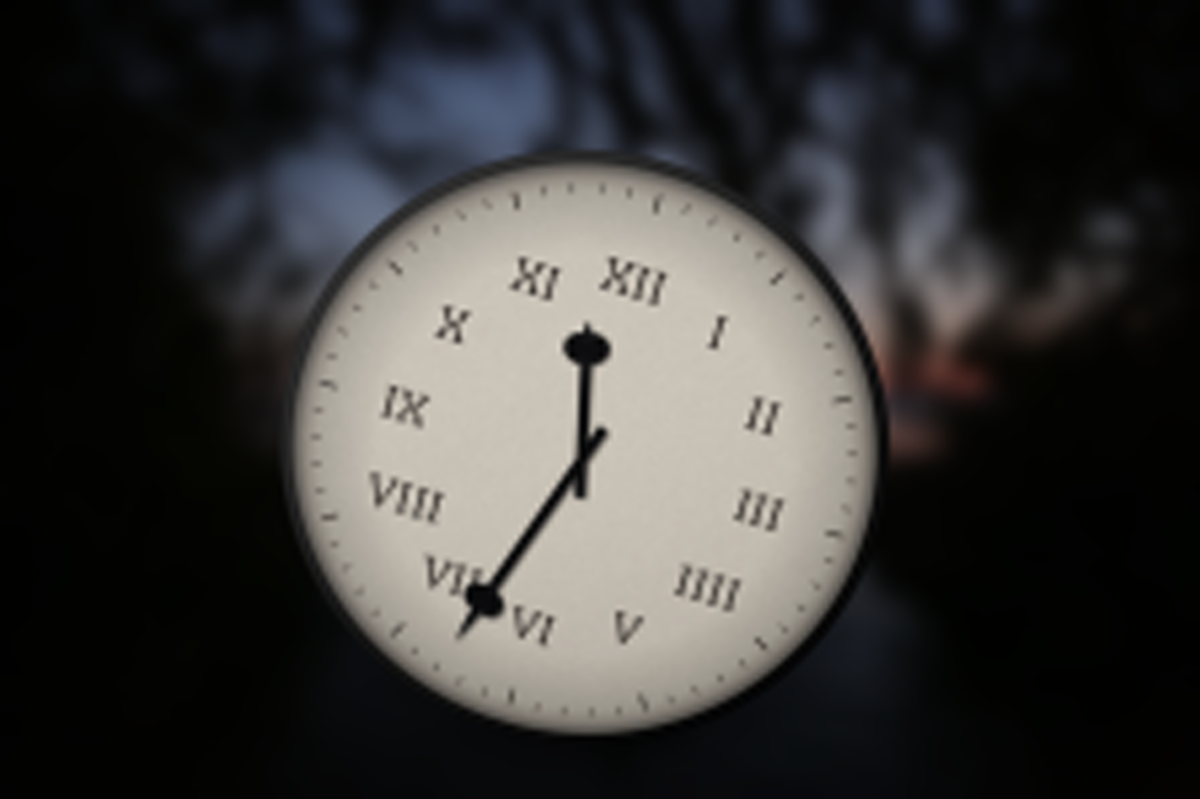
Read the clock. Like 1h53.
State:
11h33
